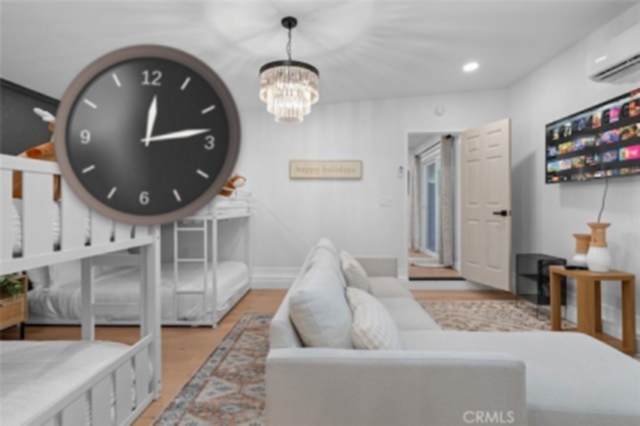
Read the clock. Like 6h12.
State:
12h13
